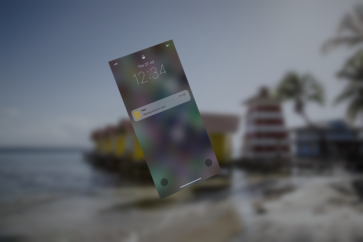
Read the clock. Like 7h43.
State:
12h34
